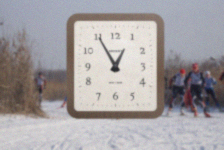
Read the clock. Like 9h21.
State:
12h55
